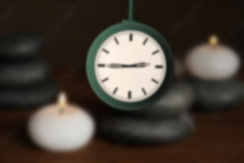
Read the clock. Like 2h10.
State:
2h45
